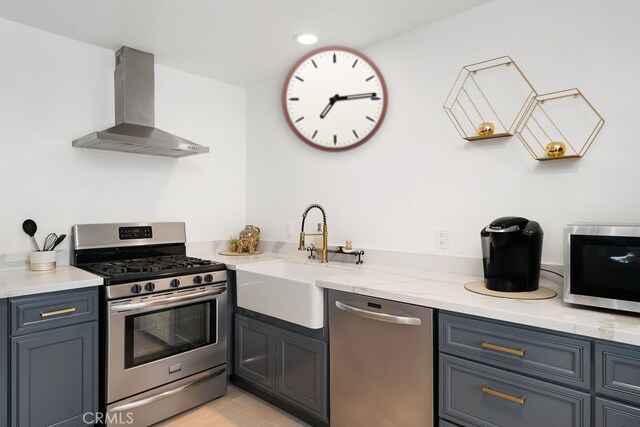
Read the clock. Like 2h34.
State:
7h14
